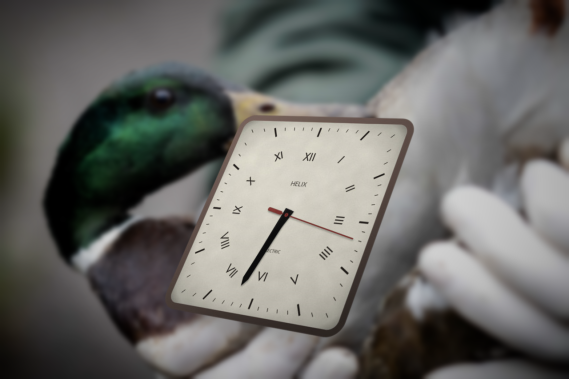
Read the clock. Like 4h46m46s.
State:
6h32m17s
